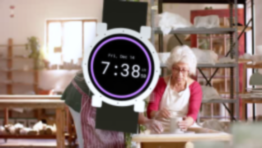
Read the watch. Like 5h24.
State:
7h38
